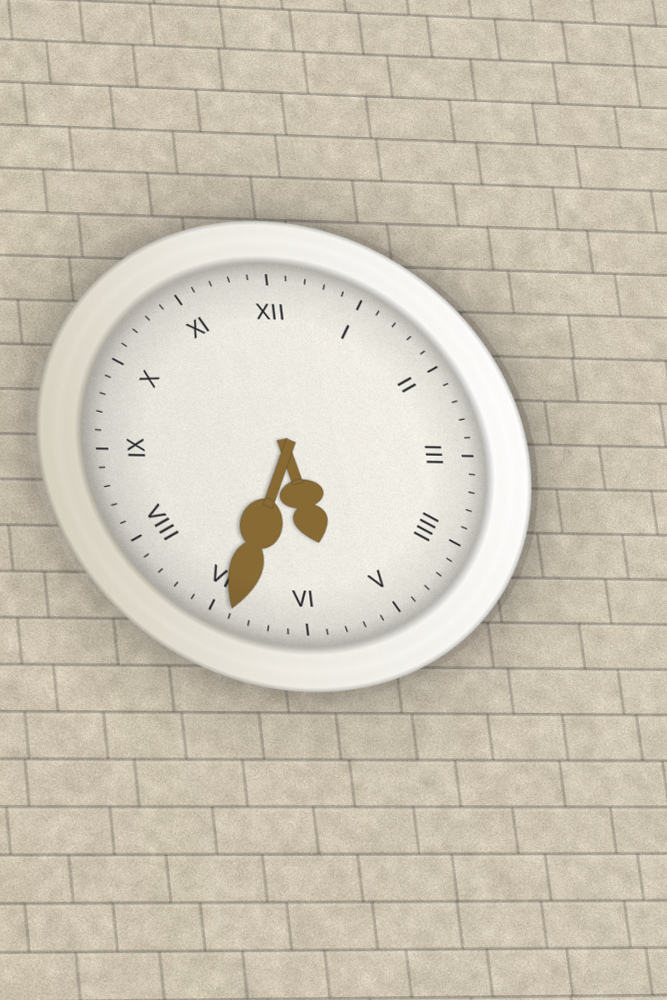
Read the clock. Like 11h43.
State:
5h34
